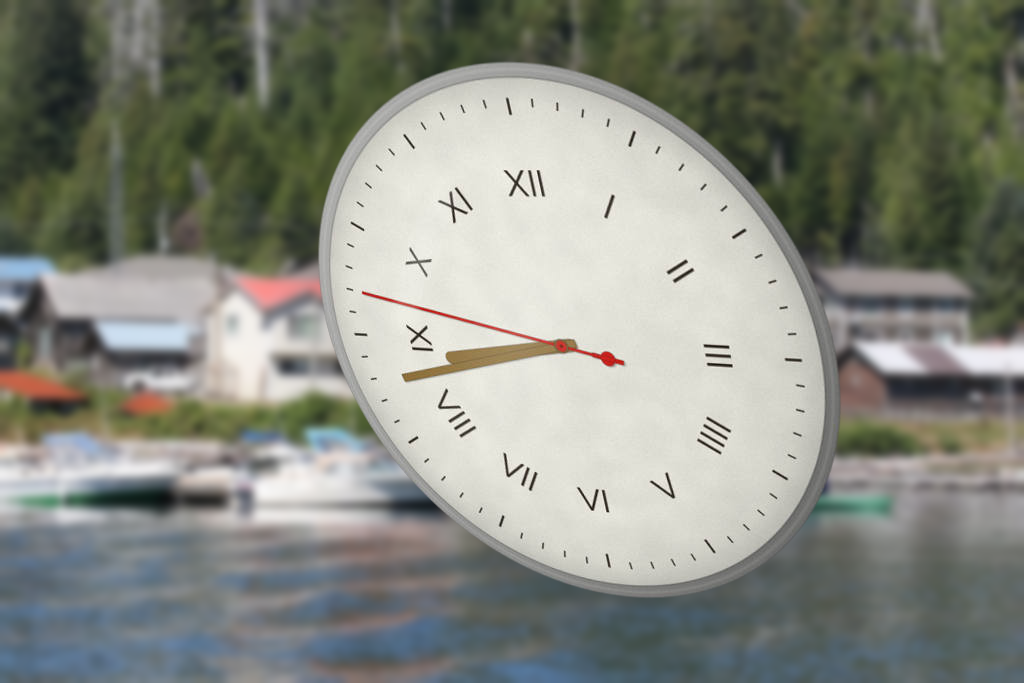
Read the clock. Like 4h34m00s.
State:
8h42m47s
